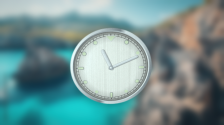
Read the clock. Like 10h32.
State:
11h11
